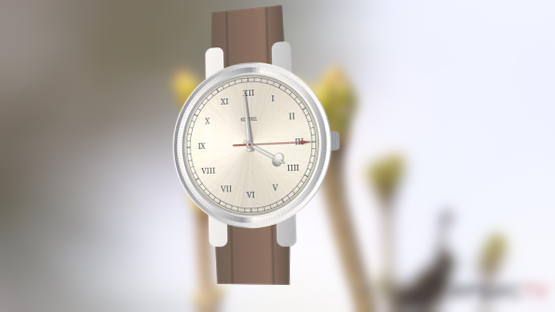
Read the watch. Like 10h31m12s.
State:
3h59m15s
